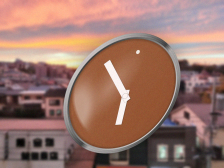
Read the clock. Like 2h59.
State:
5h53
